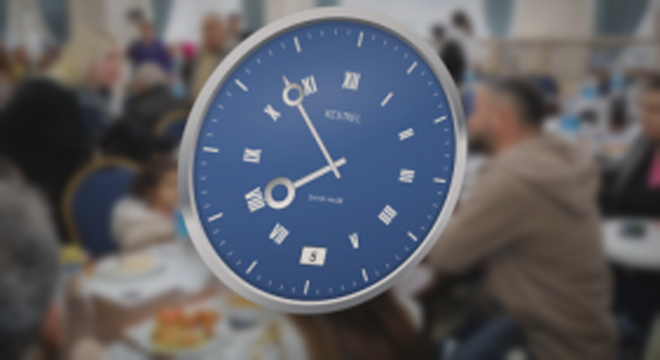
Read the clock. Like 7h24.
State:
7h53
